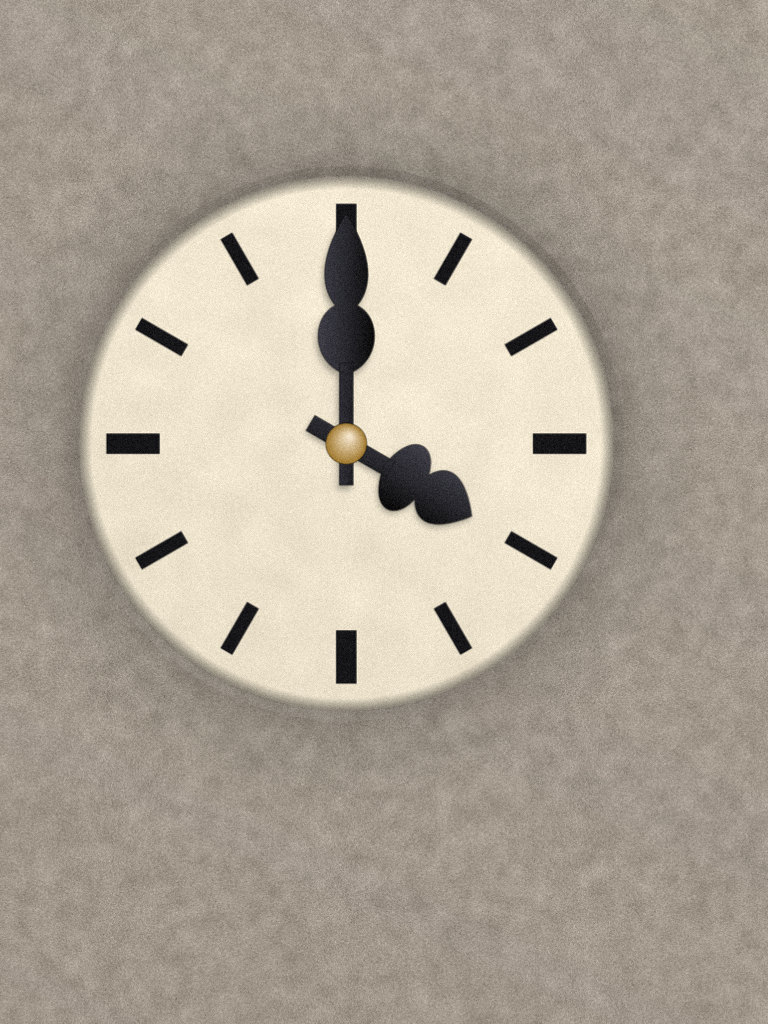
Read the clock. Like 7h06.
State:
4h00
